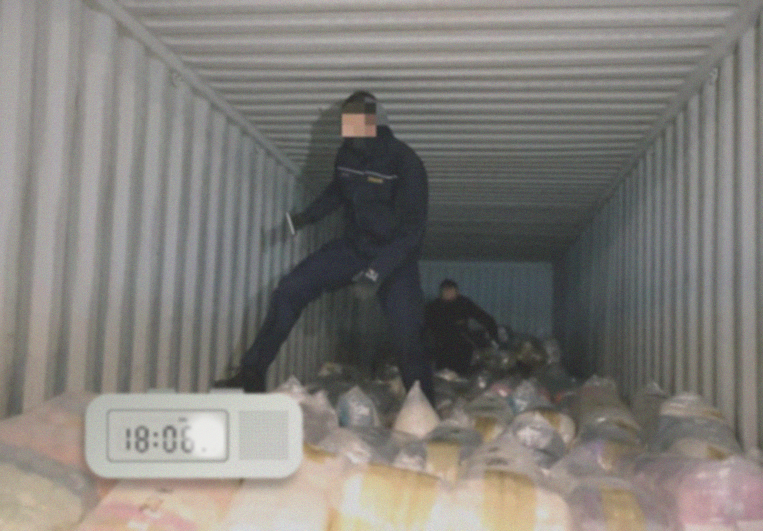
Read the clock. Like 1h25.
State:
18h06
